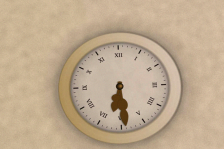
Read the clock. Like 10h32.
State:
6h29
